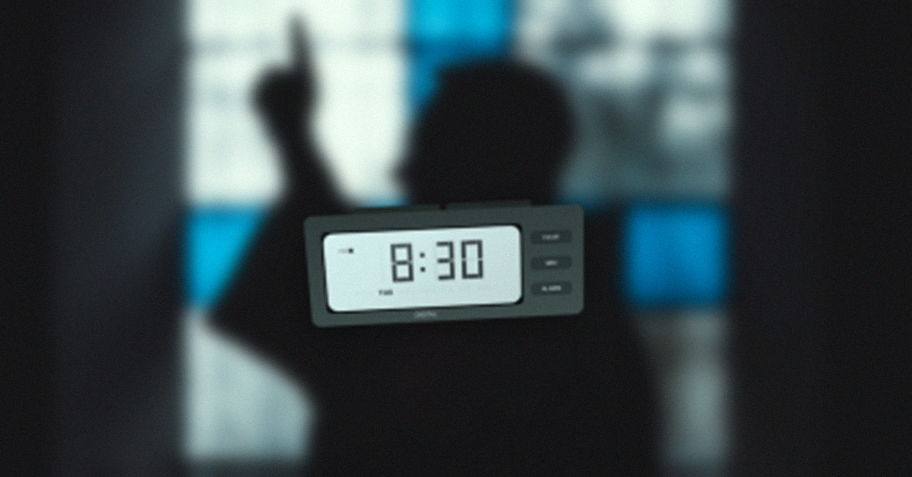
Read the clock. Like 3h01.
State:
8h30
